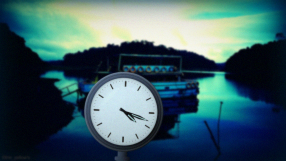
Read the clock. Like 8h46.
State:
4h18
